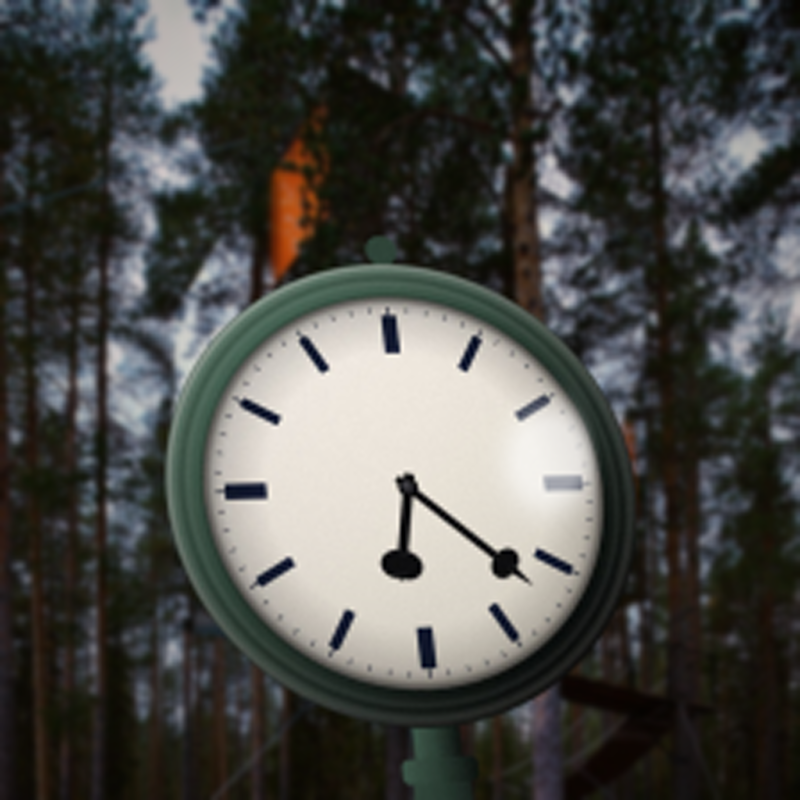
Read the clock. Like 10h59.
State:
6h22
